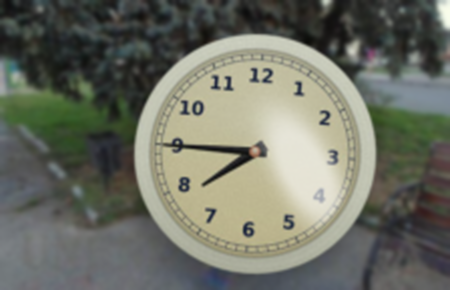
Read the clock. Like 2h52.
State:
7h45
